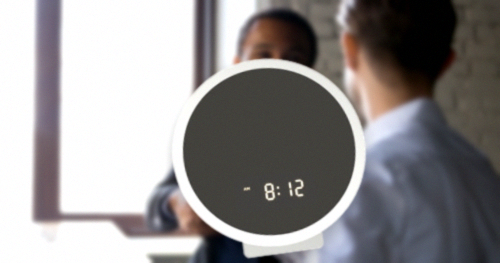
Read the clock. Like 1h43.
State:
8h12
